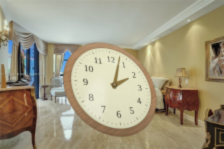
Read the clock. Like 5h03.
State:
2h03
